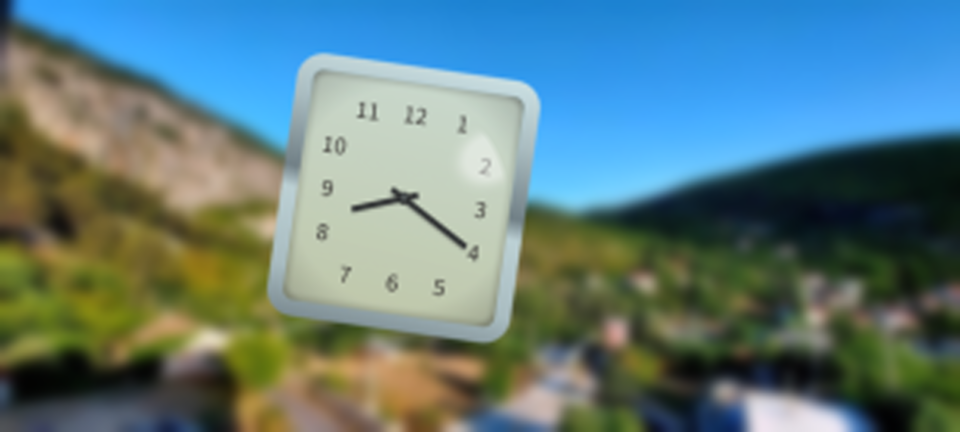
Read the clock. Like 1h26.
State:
8h20
